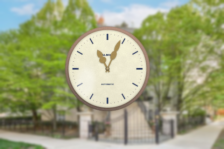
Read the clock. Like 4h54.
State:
11h04
